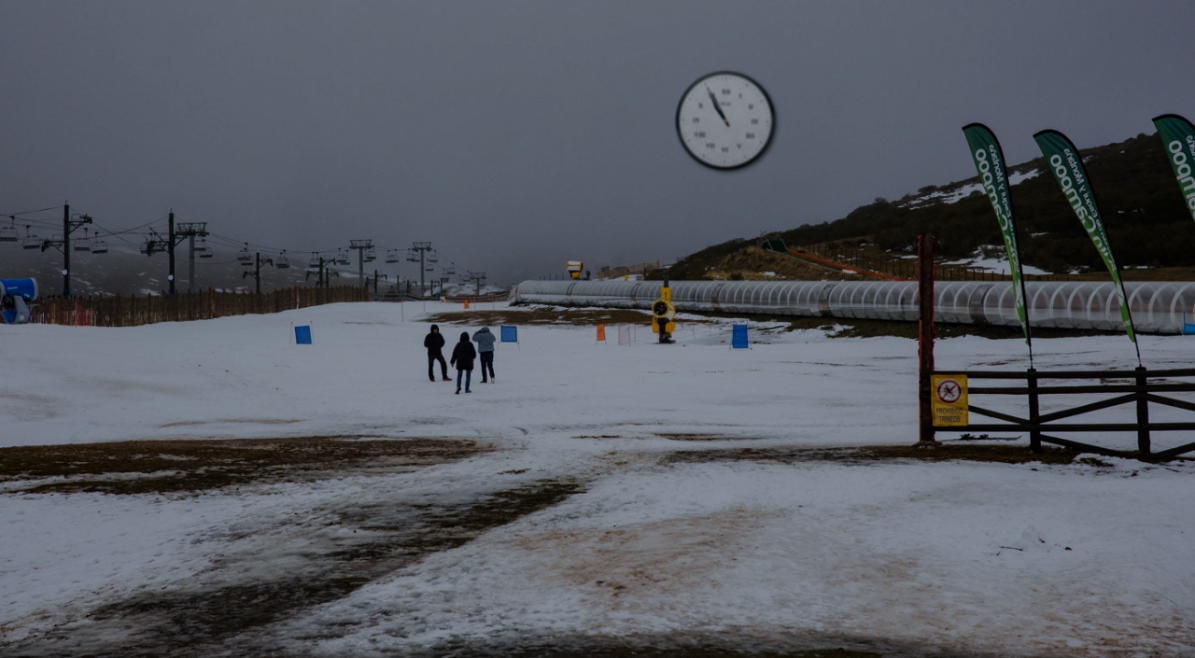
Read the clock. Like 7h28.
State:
10h55
